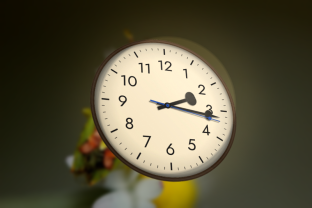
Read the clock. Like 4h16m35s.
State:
2h16m17s
